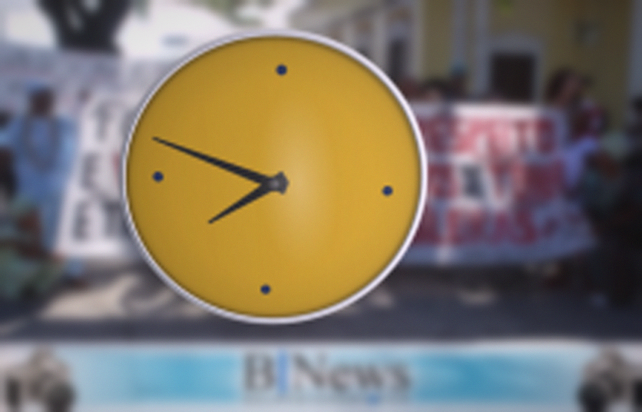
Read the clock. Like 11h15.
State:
7h48
